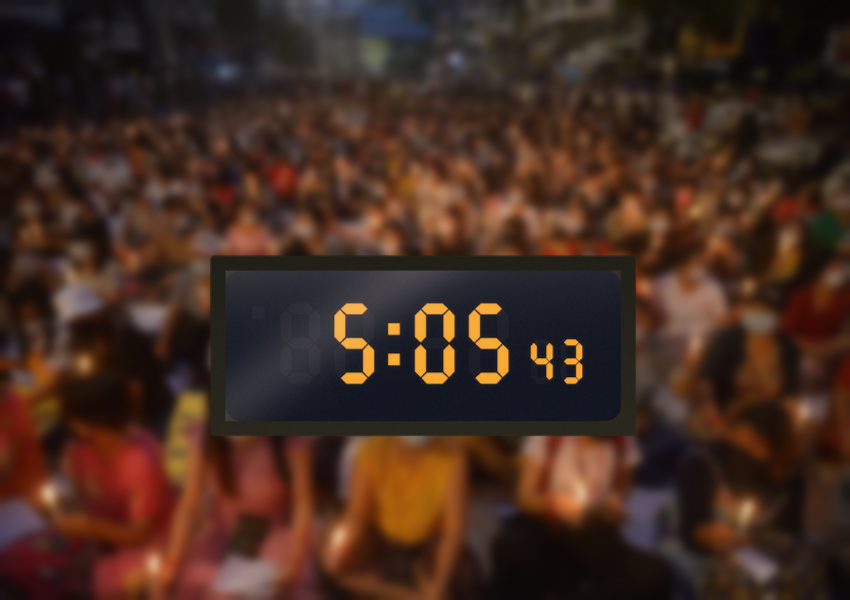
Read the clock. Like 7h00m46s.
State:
5h05m43s
